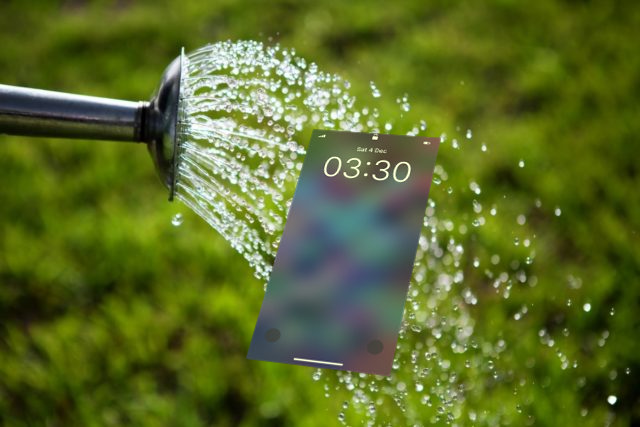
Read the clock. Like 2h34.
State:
3h30
